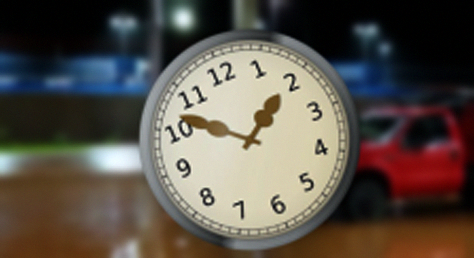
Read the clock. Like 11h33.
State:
1h52
